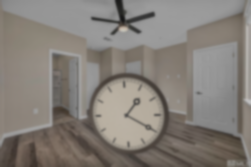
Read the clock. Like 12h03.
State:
1h20
